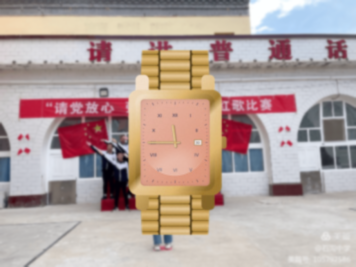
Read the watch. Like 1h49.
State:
11h45
